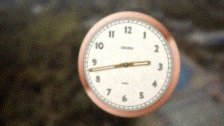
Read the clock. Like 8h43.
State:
2h43
